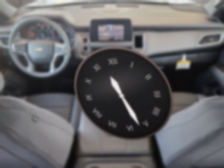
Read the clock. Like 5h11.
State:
11h27
